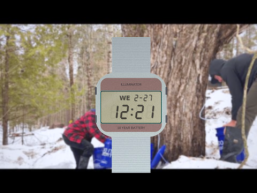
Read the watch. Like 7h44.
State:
12h21
